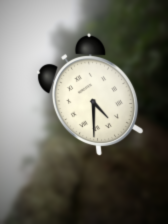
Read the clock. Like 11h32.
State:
5h36
